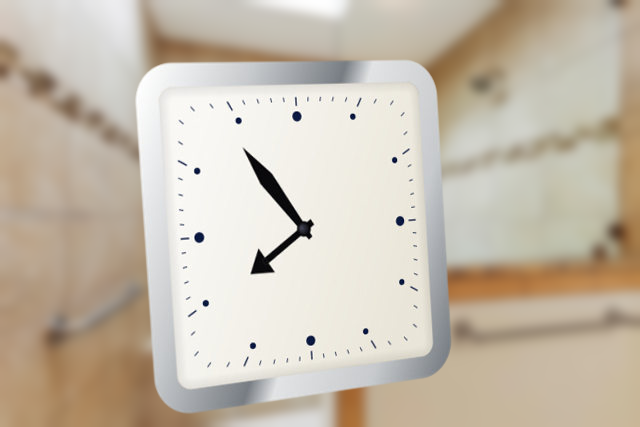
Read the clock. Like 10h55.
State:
7h54
